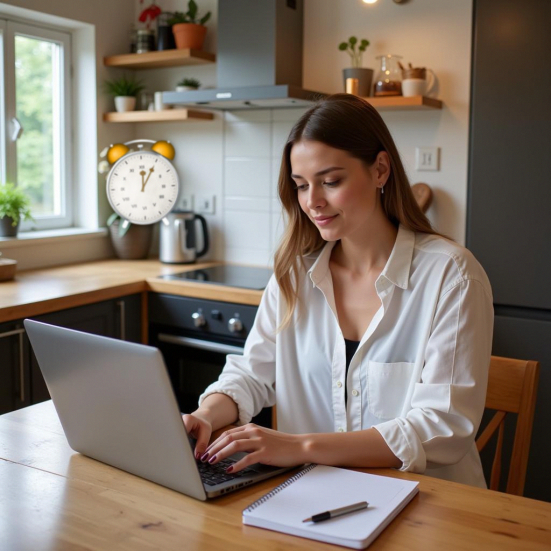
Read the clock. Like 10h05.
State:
12h05
